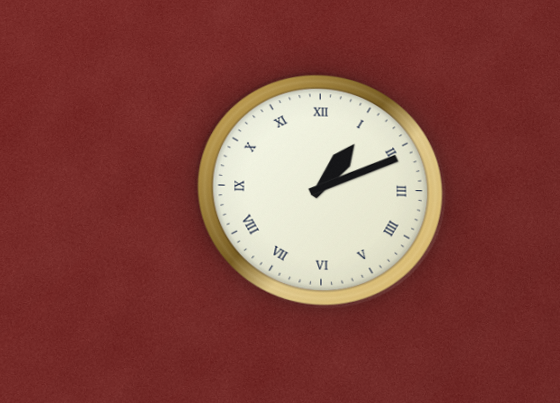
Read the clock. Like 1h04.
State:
1h11
